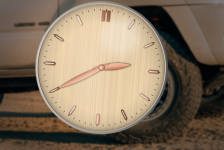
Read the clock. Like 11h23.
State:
2h40
